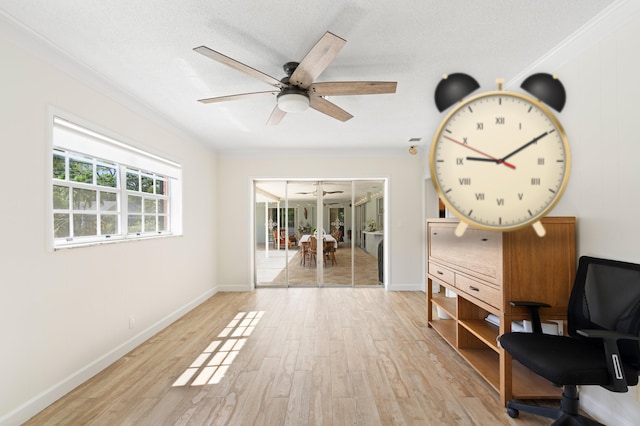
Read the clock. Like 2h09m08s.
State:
9h09m49s
